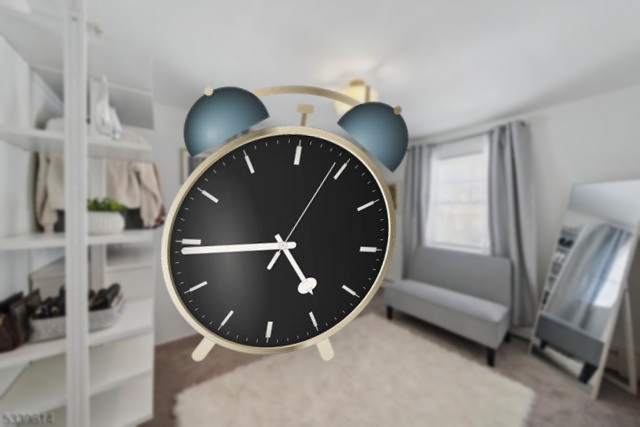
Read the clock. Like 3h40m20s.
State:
4h44m04s
